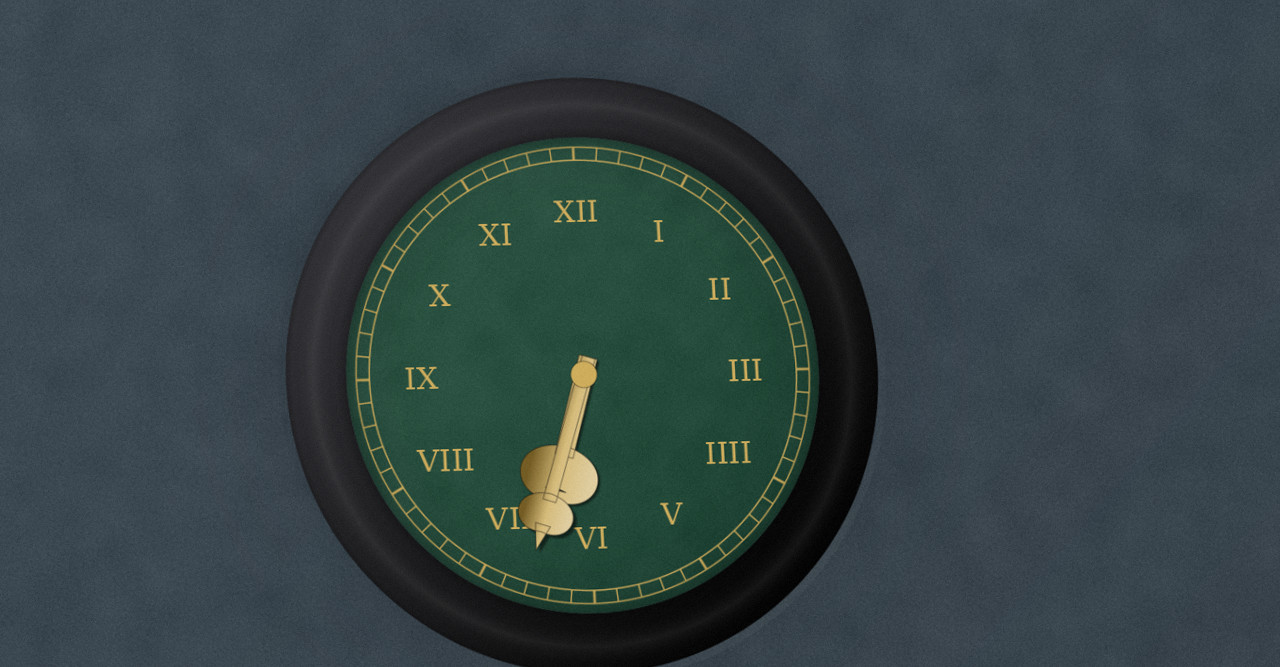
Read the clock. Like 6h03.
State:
6h33
